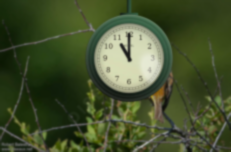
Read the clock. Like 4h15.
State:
11h00
